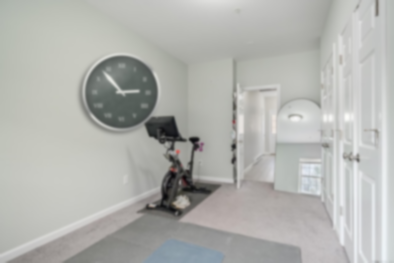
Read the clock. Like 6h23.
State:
2h53
